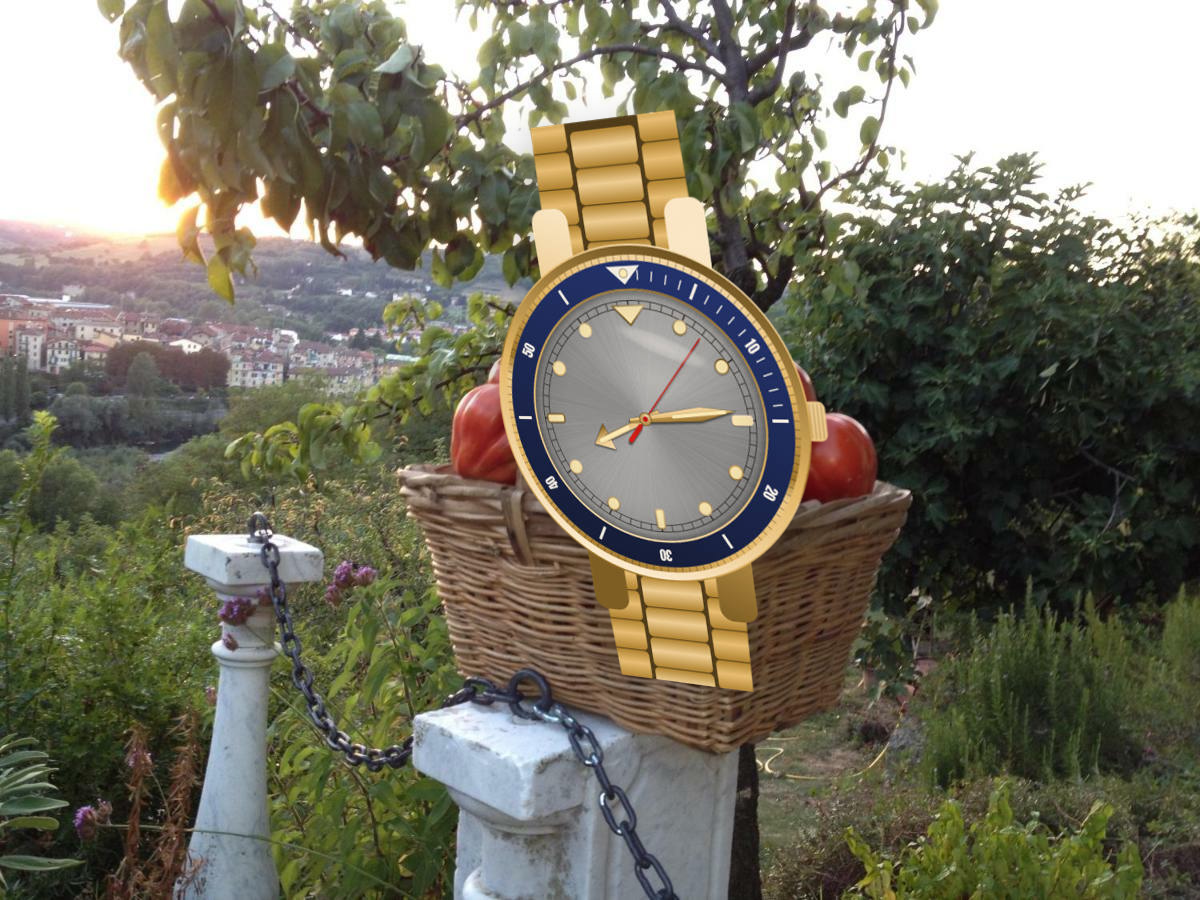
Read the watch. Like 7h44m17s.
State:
8h14m07s
